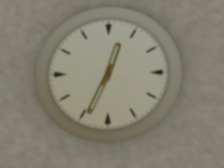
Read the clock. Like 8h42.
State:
12h34
